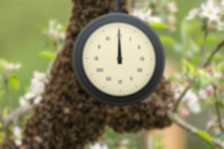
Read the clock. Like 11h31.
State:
12h00
